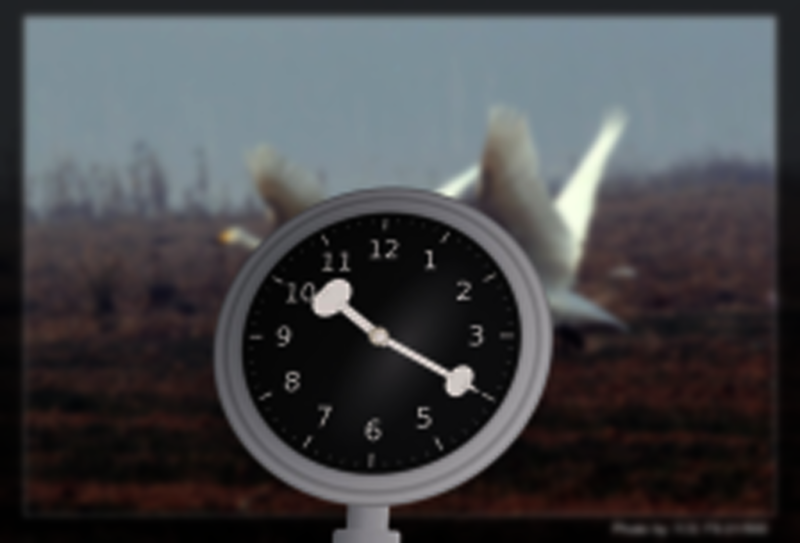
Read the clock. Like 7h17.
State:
10h20
